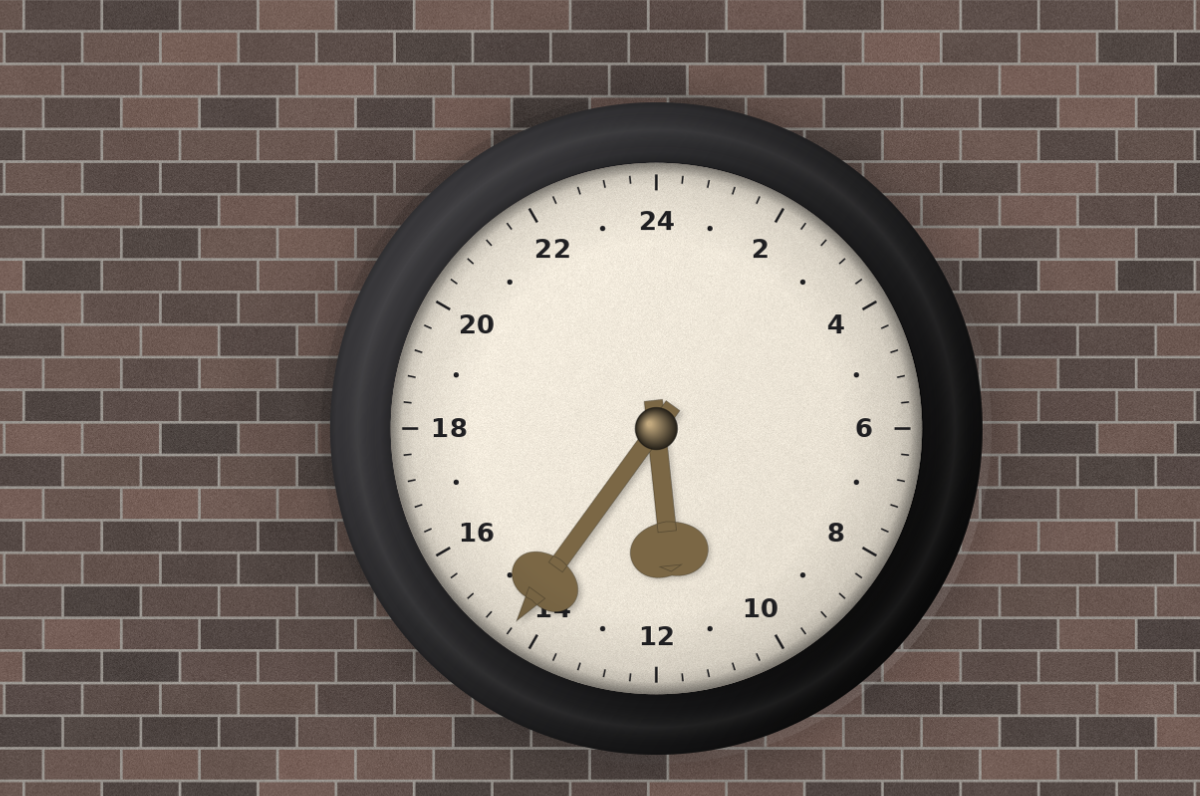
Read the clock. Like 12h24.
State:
11h36
